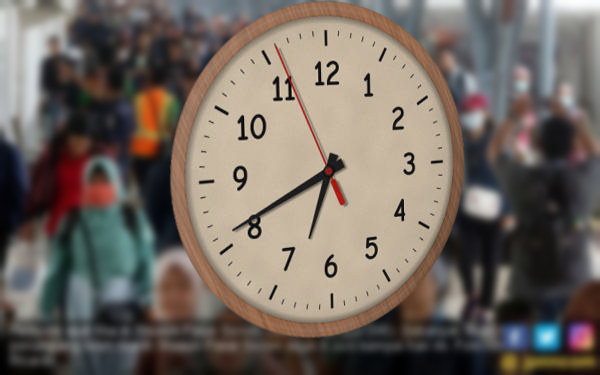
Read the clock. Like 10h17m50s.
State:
6h40m56s
